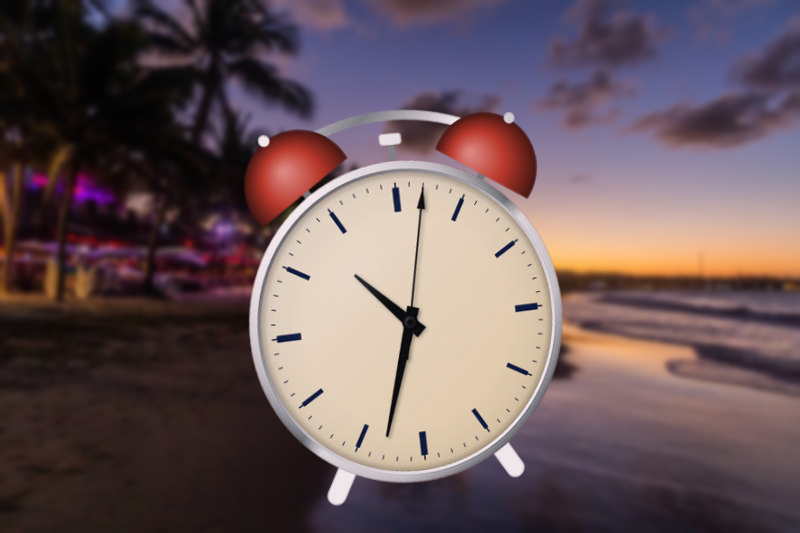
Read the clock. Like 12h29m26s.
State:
10h33m02s
